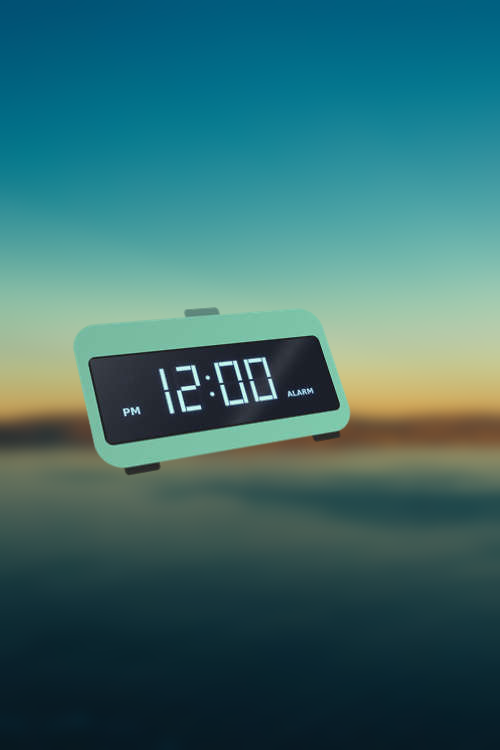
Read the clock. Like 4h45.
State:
12h00
